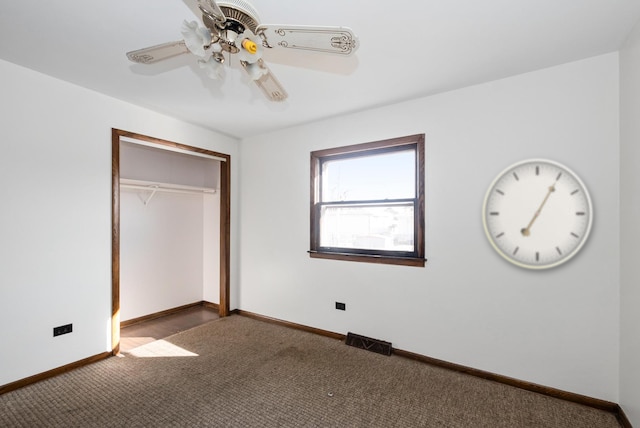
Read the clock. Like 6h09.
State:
7h05
